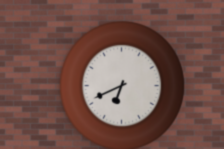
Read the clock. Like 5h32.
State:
6h41
